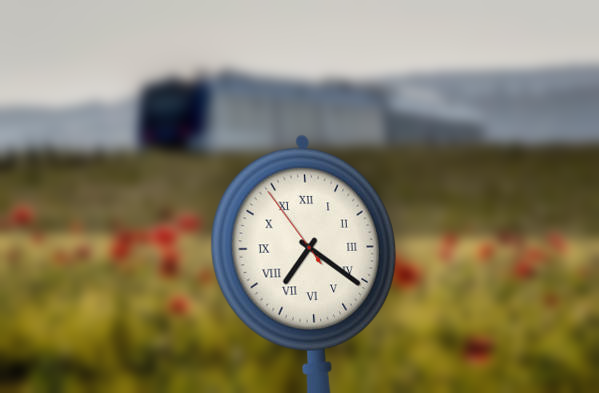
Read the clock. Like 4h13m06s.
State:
7h20m54s
